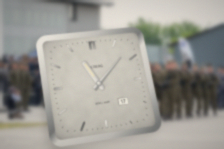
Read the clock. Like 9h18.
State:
11h08
